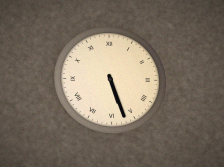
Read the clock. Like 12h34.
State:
5h27
